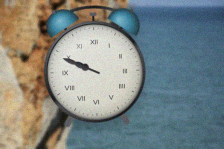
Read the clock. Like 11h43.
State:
9h49
